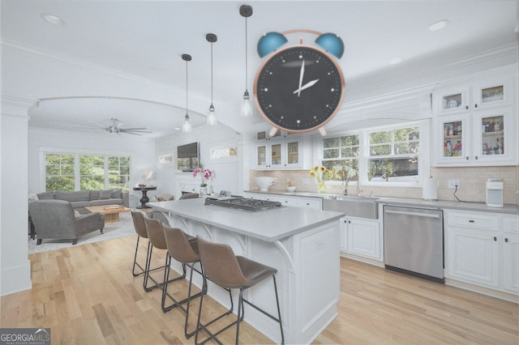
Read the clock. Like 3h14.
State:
2h01
